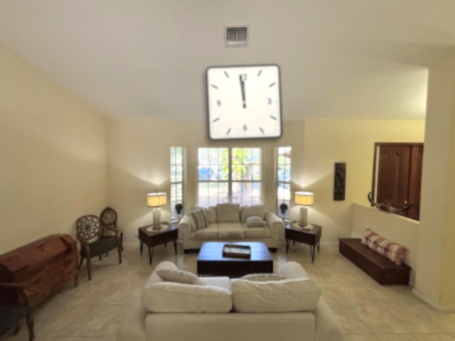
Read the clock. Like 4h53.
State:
11h59
